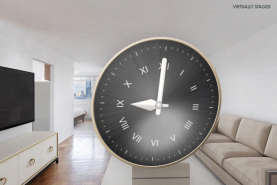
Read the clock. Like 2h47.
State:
9h00
